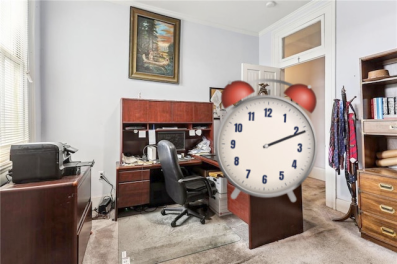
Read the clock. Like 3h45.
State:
2h11
